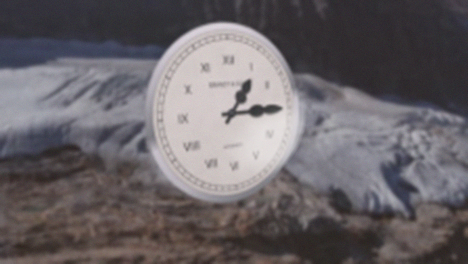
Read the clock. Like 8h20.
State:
1h15
